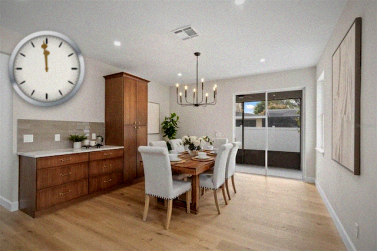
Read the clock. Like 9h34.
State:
11h59
